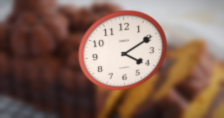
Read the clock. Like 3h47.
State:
4h10
